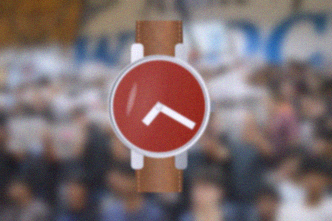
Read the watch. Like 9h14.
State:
7h20
